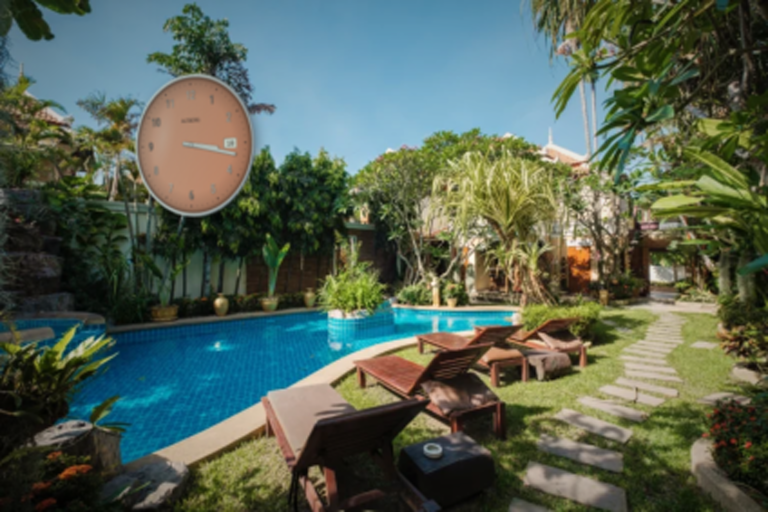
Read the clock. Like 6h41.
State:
3h17
